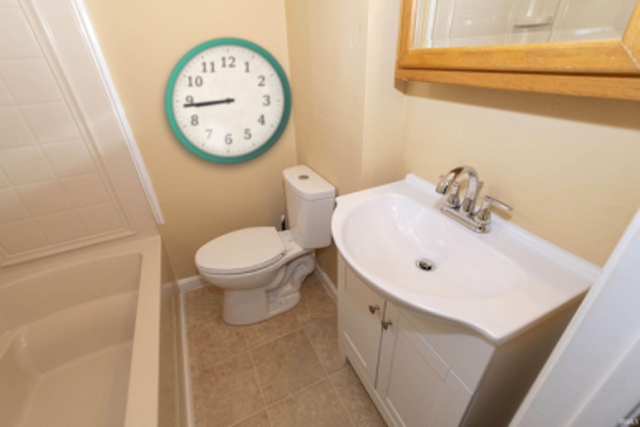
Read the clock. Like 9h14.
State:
8h44
